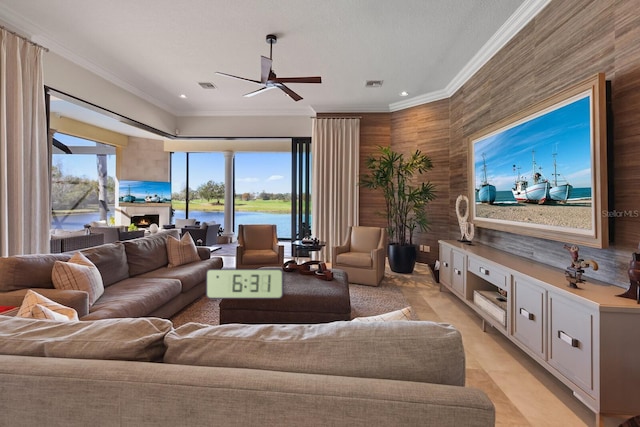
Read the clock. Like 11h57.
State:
6h31
